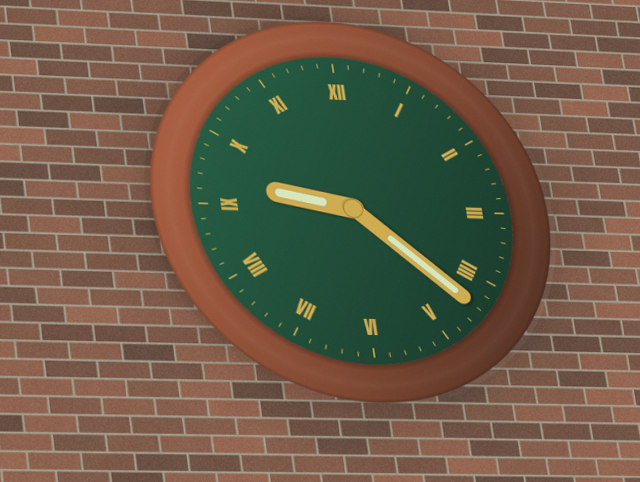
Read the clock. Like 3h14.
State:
9h22
